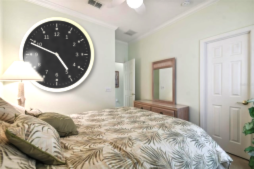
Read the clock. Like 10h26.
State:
4h49
